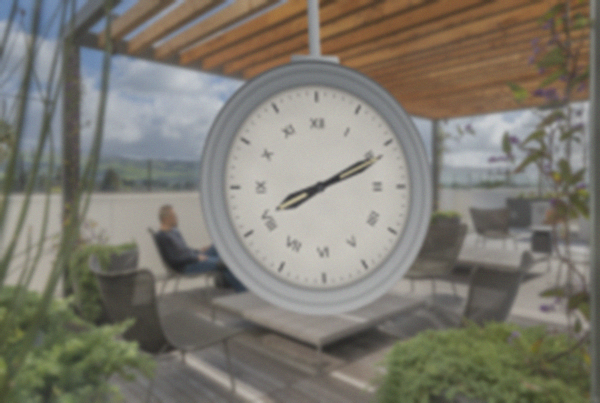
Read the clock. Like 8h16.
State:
8h11
